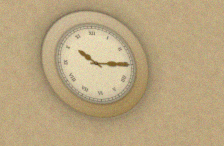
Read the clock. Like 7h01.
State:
10h15
